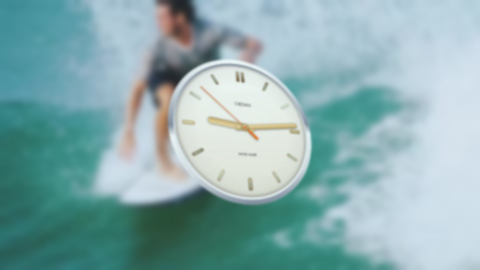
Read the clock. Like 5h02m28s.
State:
9h13m52s
